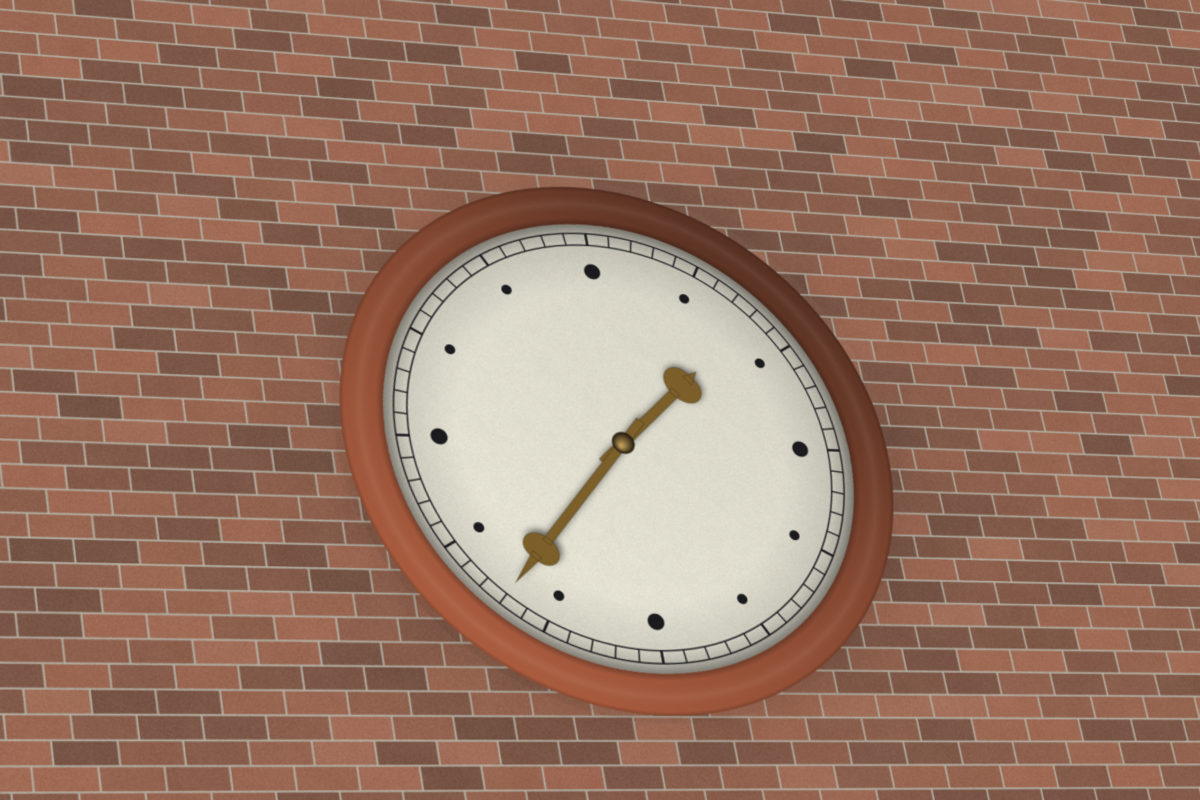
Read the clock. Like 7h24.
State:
1h37
